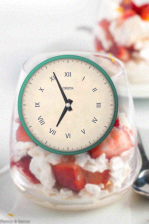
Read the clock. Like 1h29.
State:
6h56
